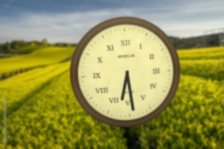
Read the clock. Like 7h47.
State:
6h29
